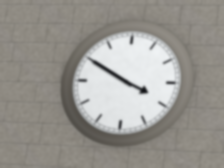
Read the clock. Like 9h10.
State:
3h50
